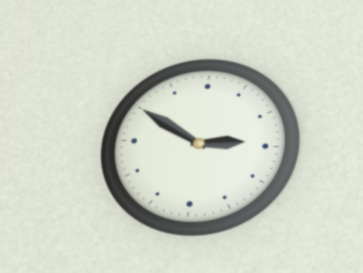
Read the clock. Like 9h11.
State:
2h50
